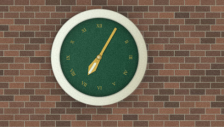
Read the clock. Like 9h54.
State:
7h05
